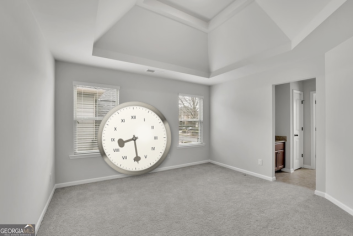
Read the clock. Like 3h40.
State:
8h29
